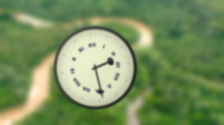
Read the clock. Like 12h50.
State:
2h29
